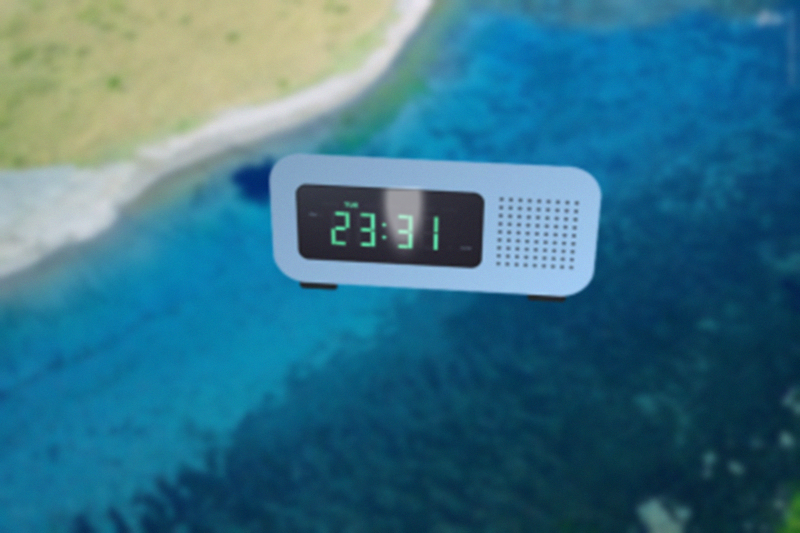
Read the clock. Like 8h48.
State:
23h31
